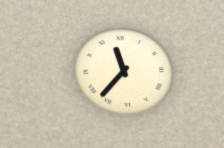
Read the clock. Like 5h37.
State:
11h37
